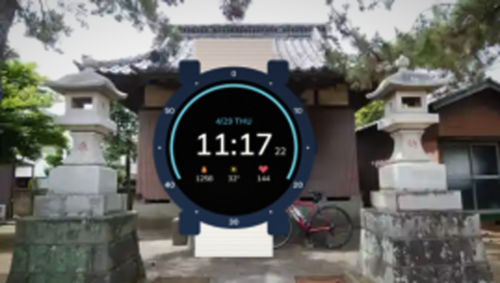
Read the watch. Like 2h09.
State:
11h17
